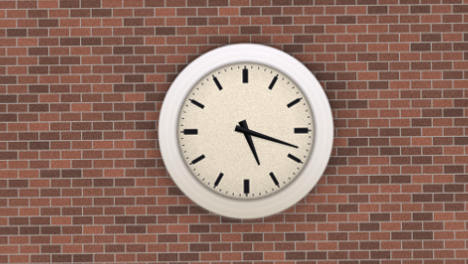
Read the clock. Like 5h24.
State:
5h18
